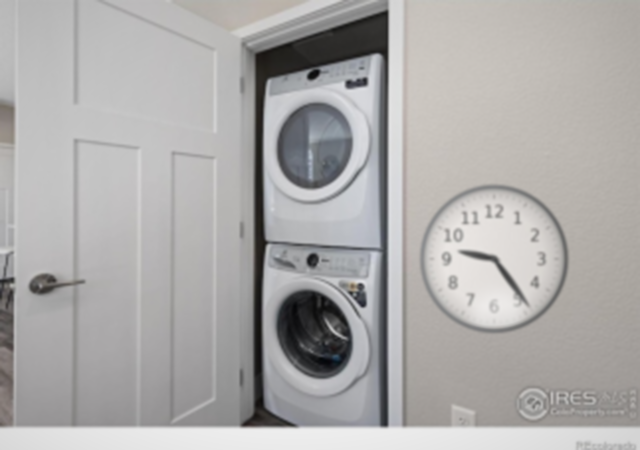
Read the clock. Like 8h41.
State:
9h24
